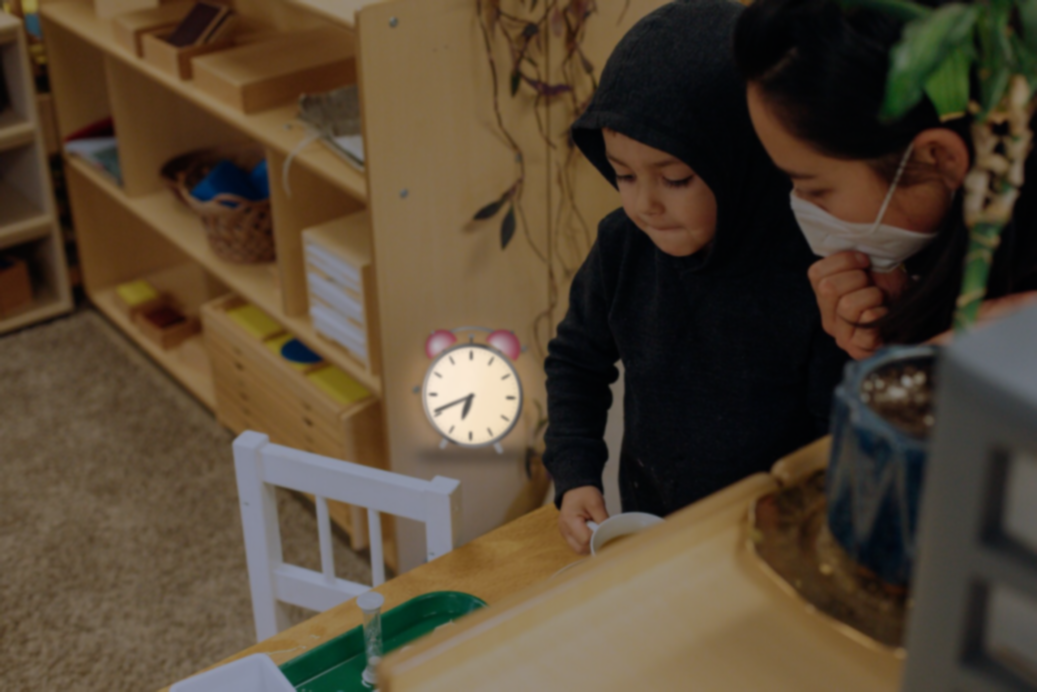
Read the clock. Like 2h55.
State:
6h41
